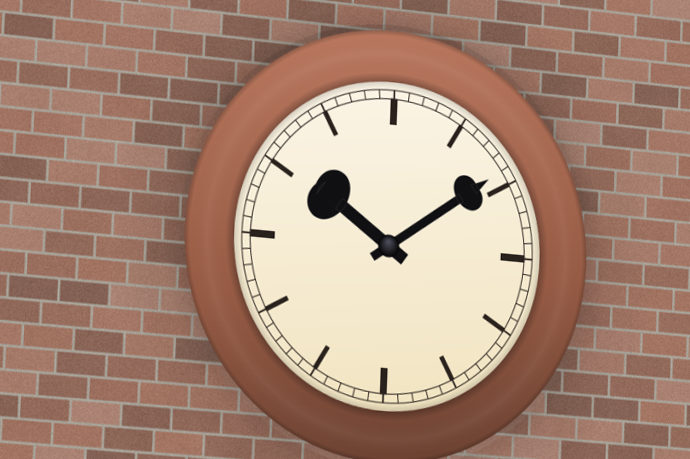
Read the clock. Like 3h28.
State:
10h09
